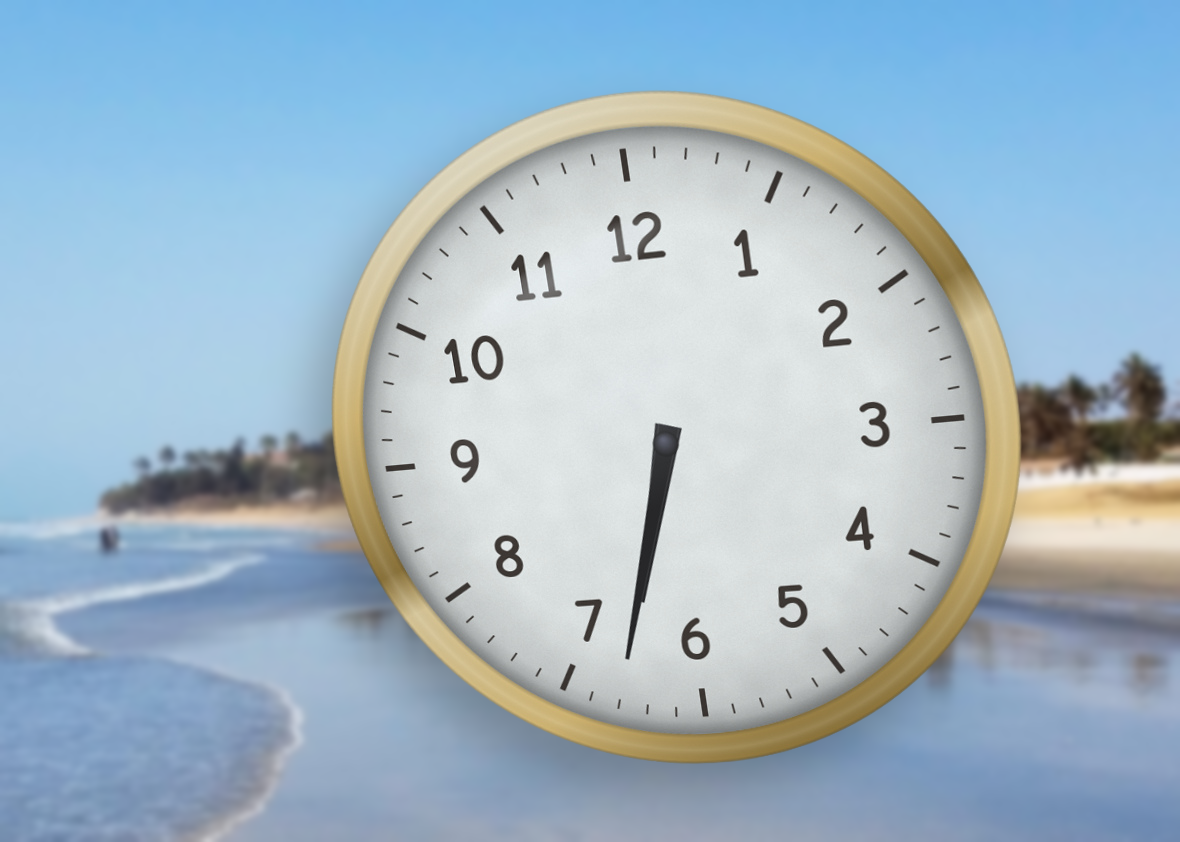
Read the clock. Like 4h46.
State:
6h33
